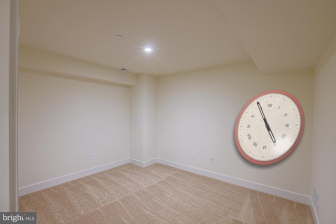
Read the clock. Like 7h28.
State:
4h55
